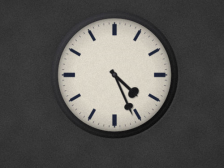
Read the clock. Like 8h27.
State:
4h26
